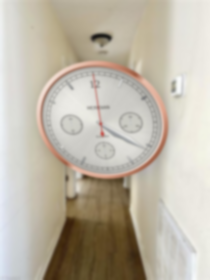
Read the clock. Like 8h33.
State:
4h21
